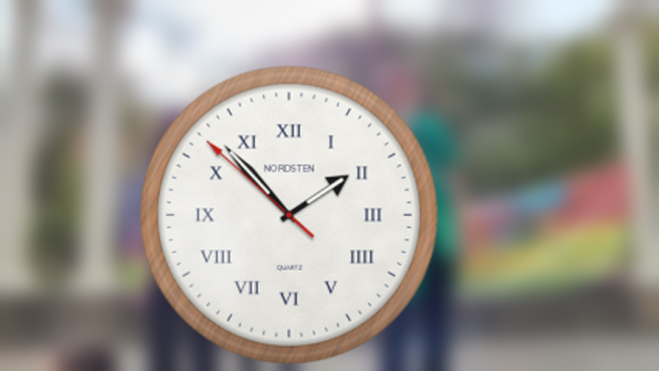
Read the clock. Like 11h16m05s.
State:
1h52m52s
